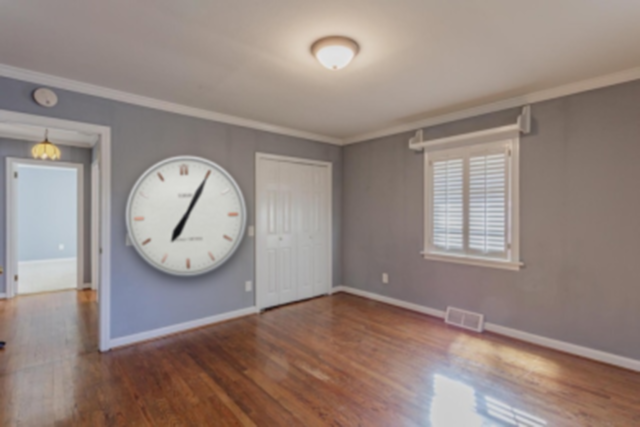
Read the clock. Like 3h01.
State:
7h05
